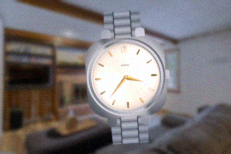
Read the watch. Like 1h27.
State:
3h37
